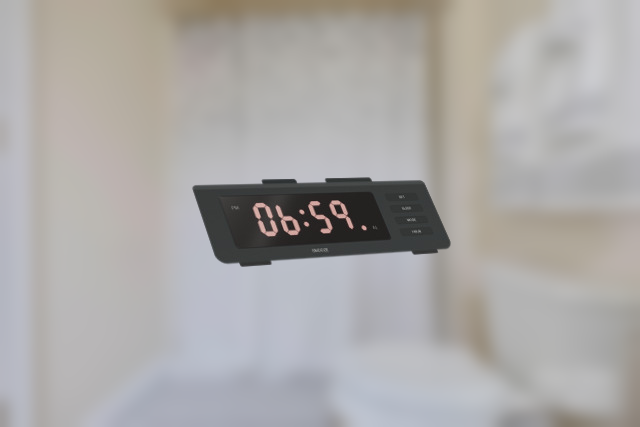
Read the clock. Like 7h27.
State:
6h59
